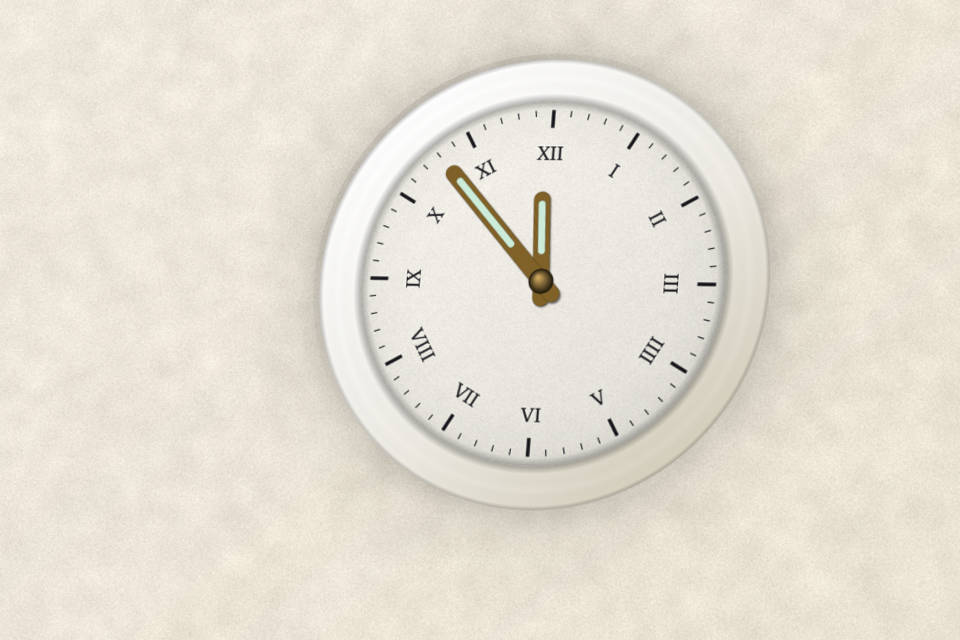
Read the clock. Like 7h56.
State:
11h53
